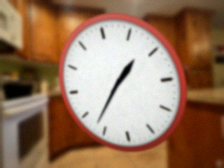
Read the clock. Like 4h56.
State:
1h37
